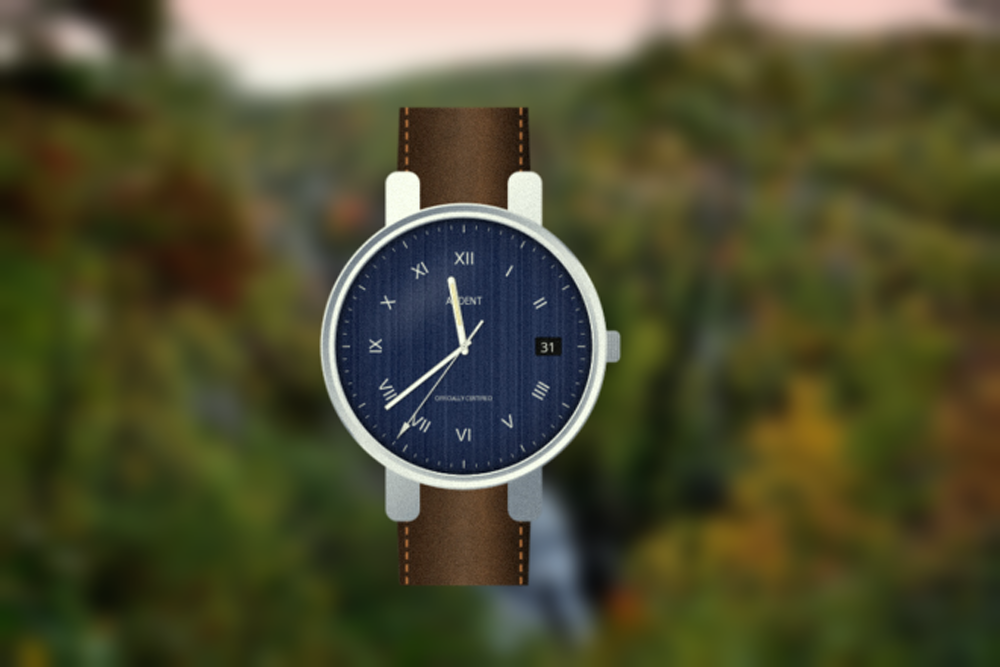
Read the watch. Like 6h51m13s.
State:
11h38m36s
